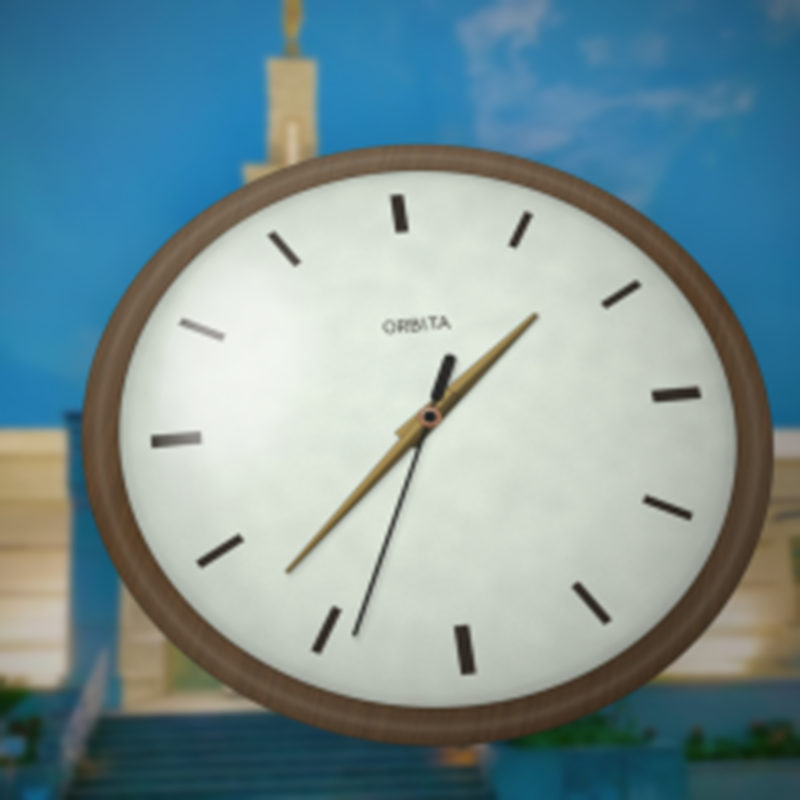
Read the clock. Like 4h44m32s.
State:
1h37m34s
